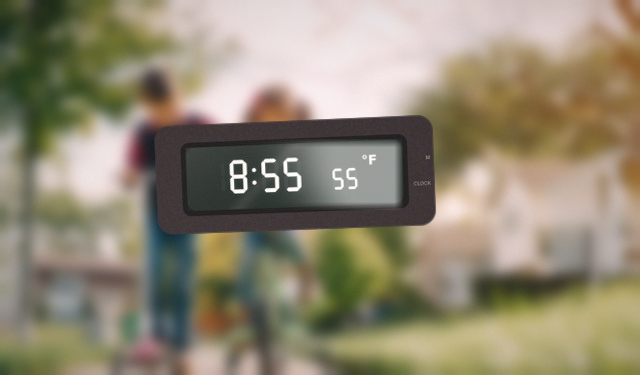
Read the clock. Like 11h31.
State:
8h55
